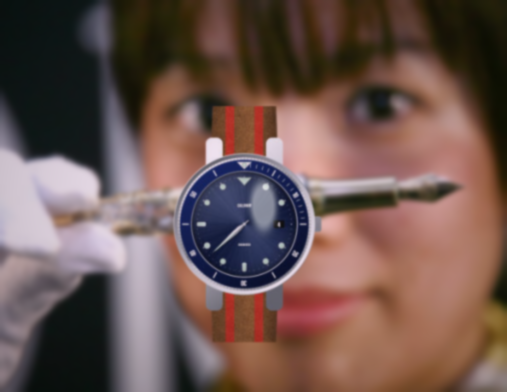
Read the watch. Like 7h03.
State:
7h38
